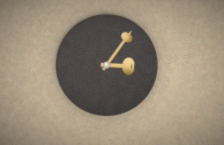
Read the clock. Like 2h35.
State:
3h06
